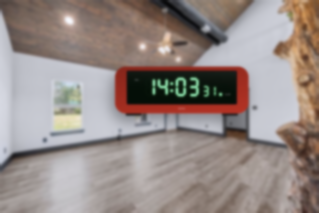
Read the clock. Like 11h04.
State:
14h03
